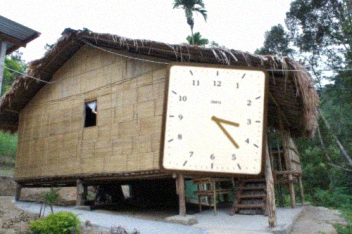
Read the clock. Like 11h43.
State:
3h23
